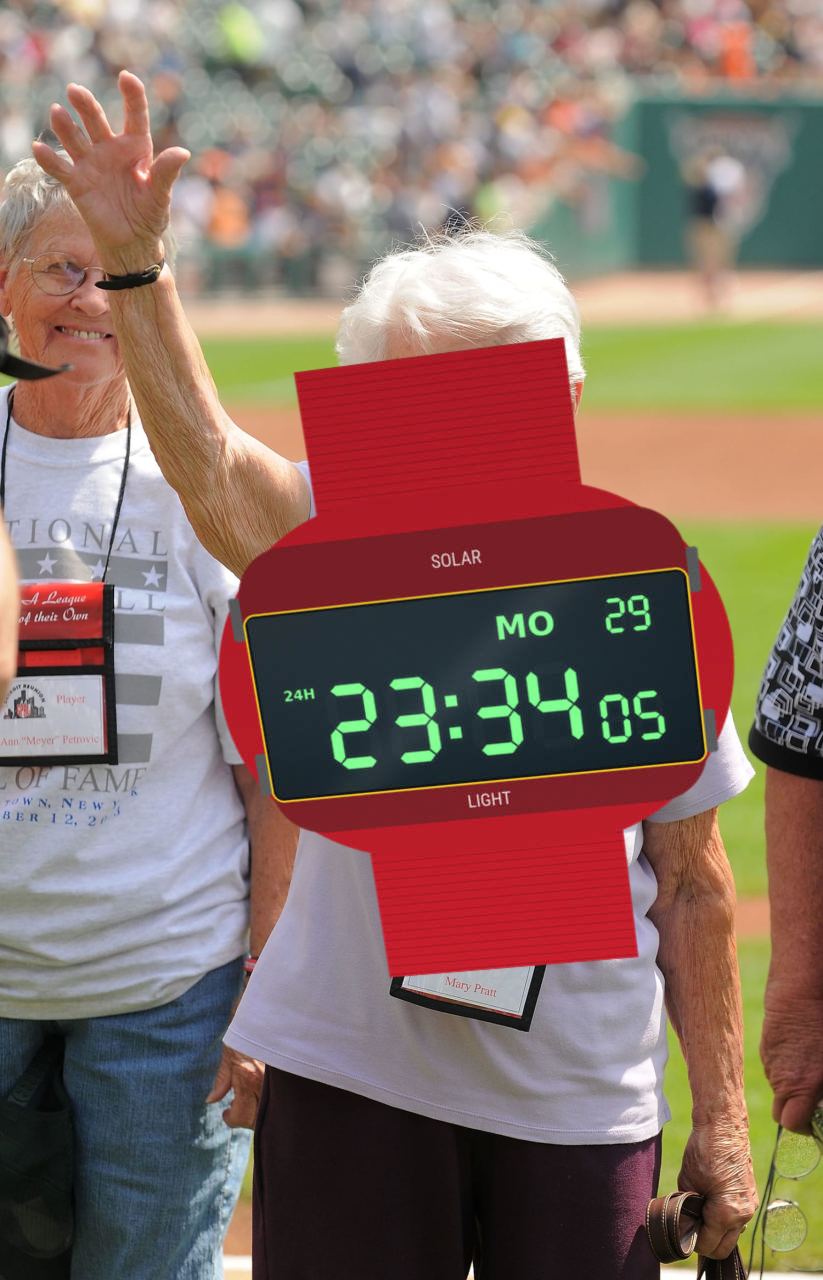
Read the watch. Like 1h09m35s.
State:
23h34m05s
